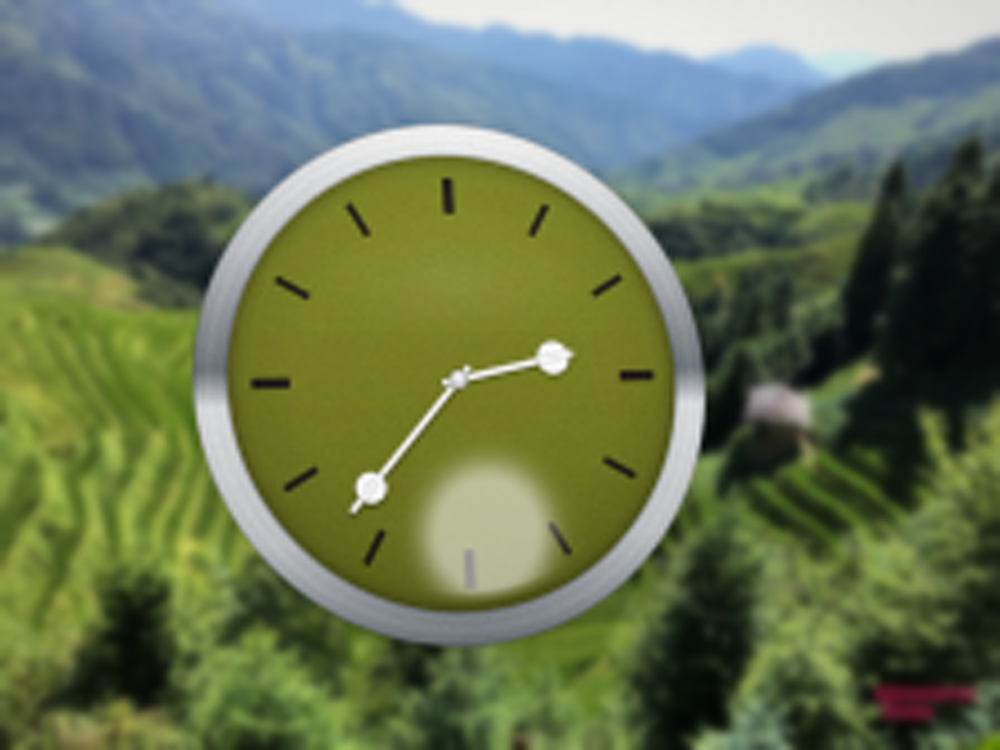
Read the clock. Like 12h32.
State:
2h37
